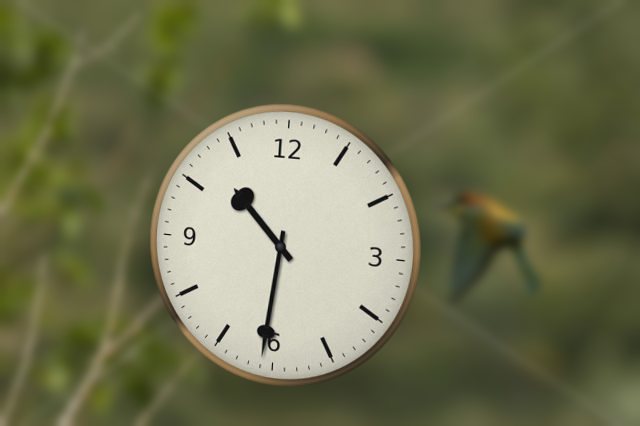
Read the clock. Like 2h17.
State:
10h31
